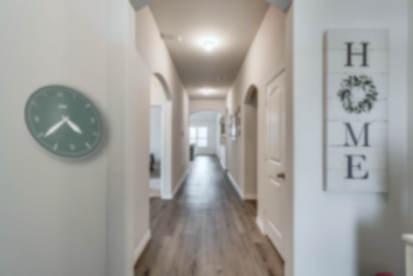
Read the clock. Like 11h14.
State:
4h39
